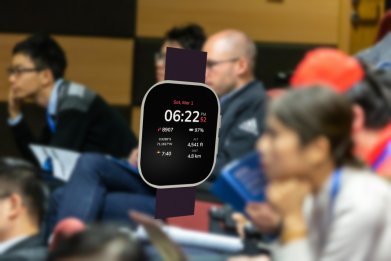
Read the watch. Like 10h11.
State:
6h22
